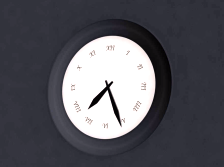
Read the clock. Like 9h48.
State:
7h26
